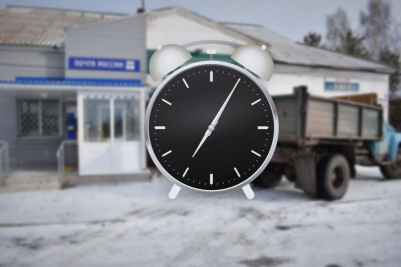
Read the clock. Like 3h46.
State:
7h05
